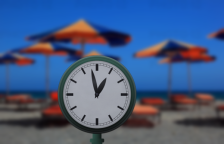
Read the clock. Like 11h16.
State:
12h58
